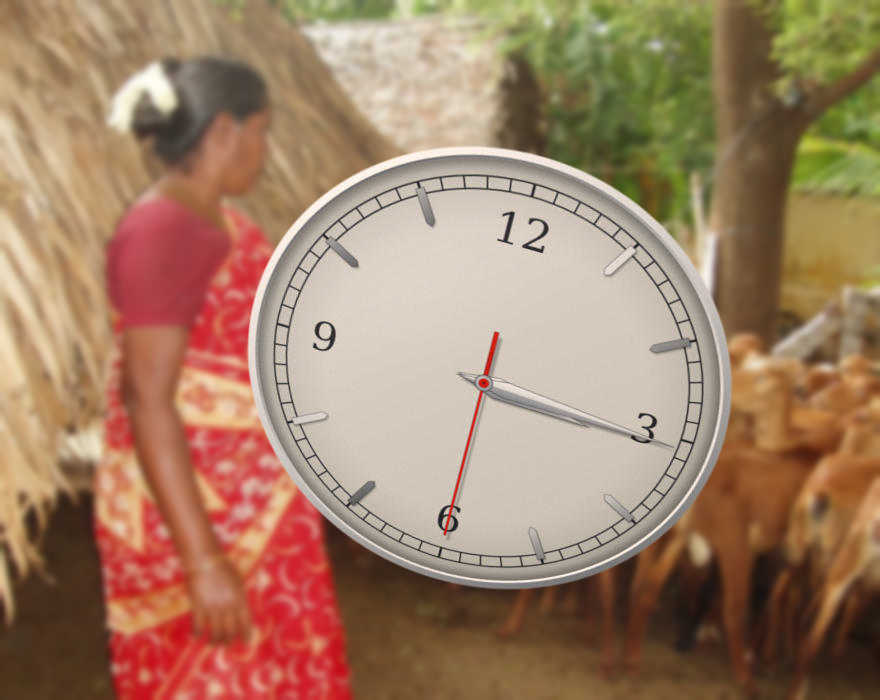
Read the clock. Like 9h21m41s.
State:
3h15m30s
